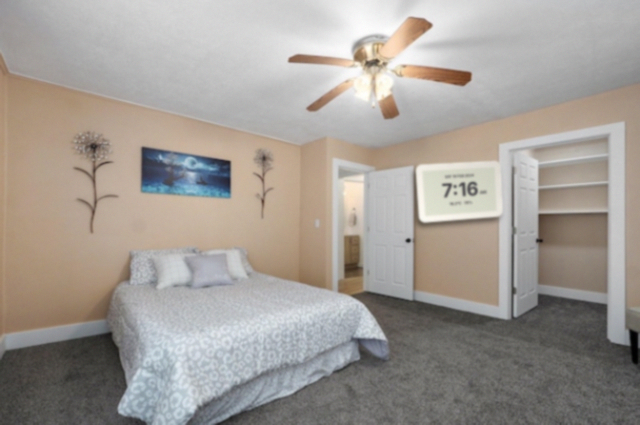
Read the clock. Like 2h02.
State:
7h16
